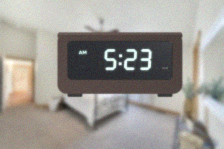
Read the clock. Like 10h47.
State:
5h23
